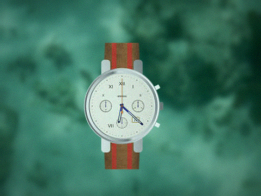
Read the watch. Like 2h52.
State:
6h22
